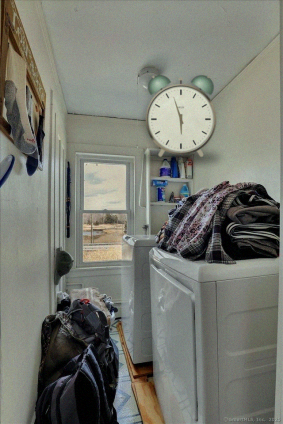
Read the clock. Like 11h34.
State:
5h57
